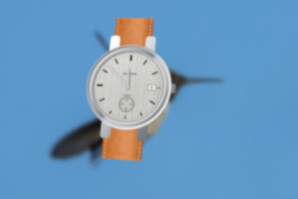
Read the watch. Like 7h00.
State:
11h52
